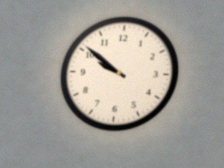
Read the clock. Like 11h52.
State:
9h51
